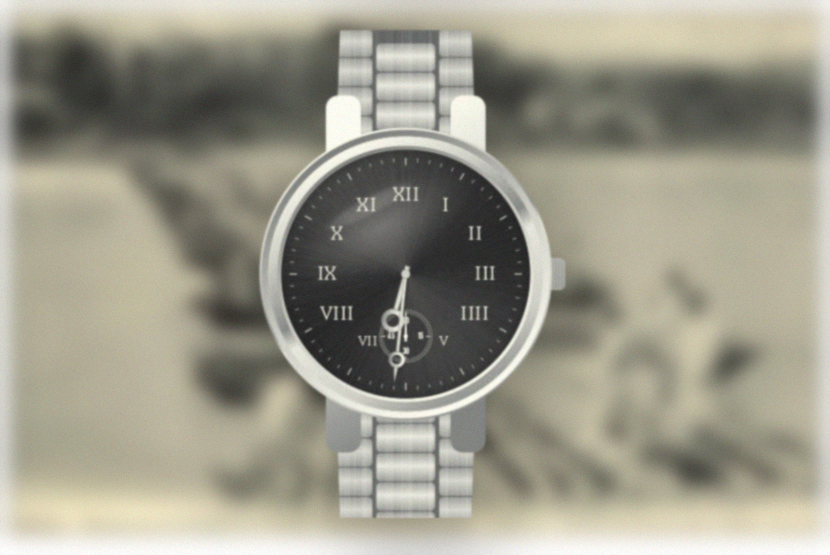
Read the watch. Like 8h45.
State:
6h31
